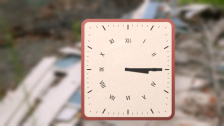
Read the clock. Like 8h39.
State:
3h15
